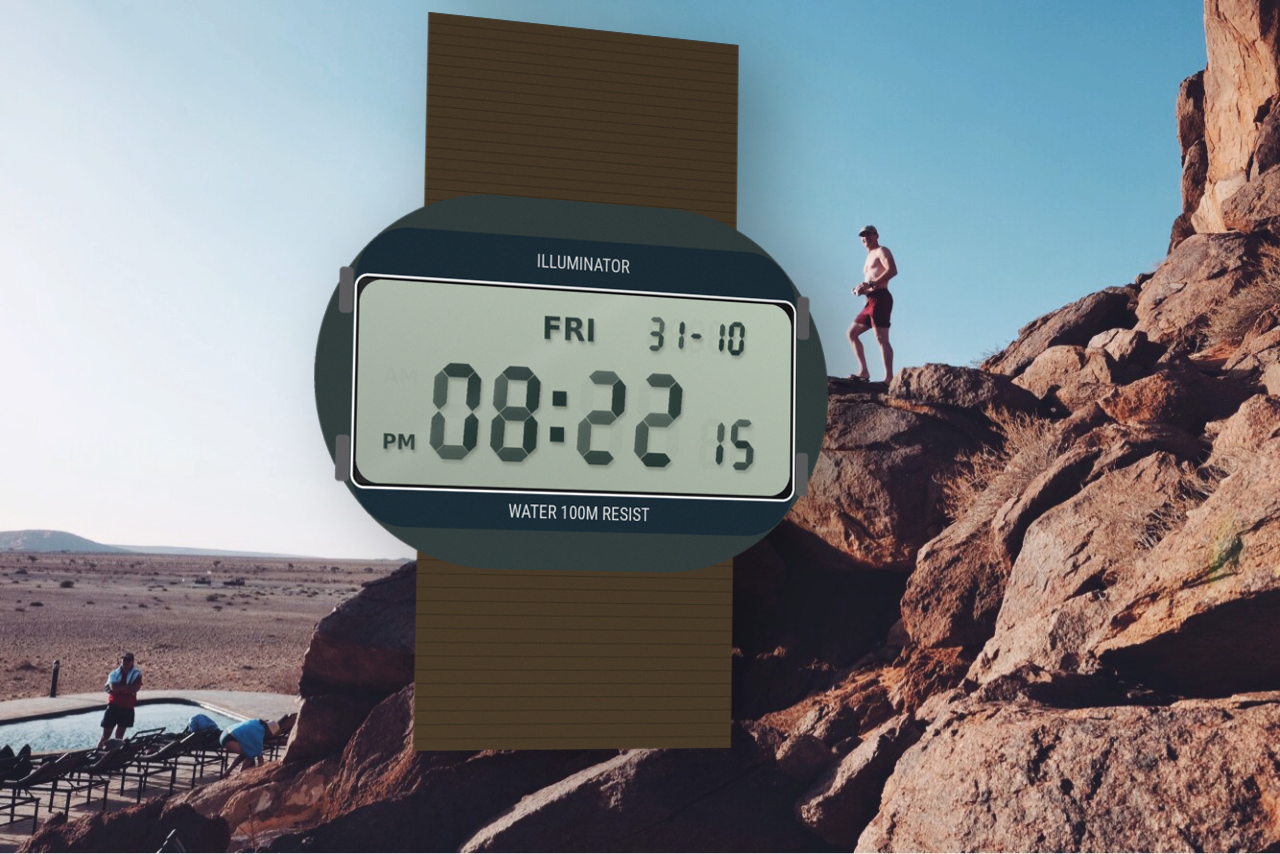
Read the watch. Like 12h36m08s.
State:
8h22m15s
